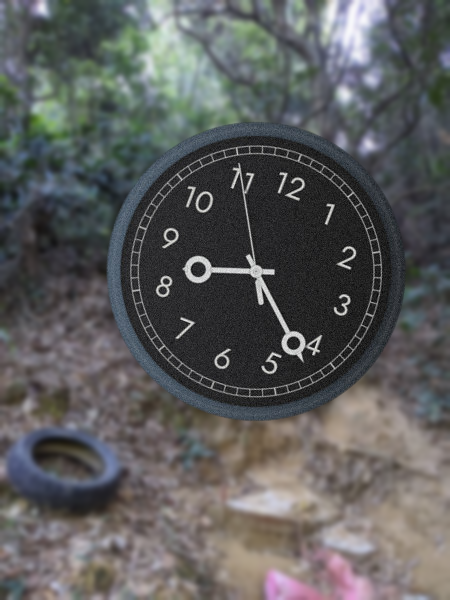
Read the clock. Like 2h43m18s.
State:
8h21m55s
